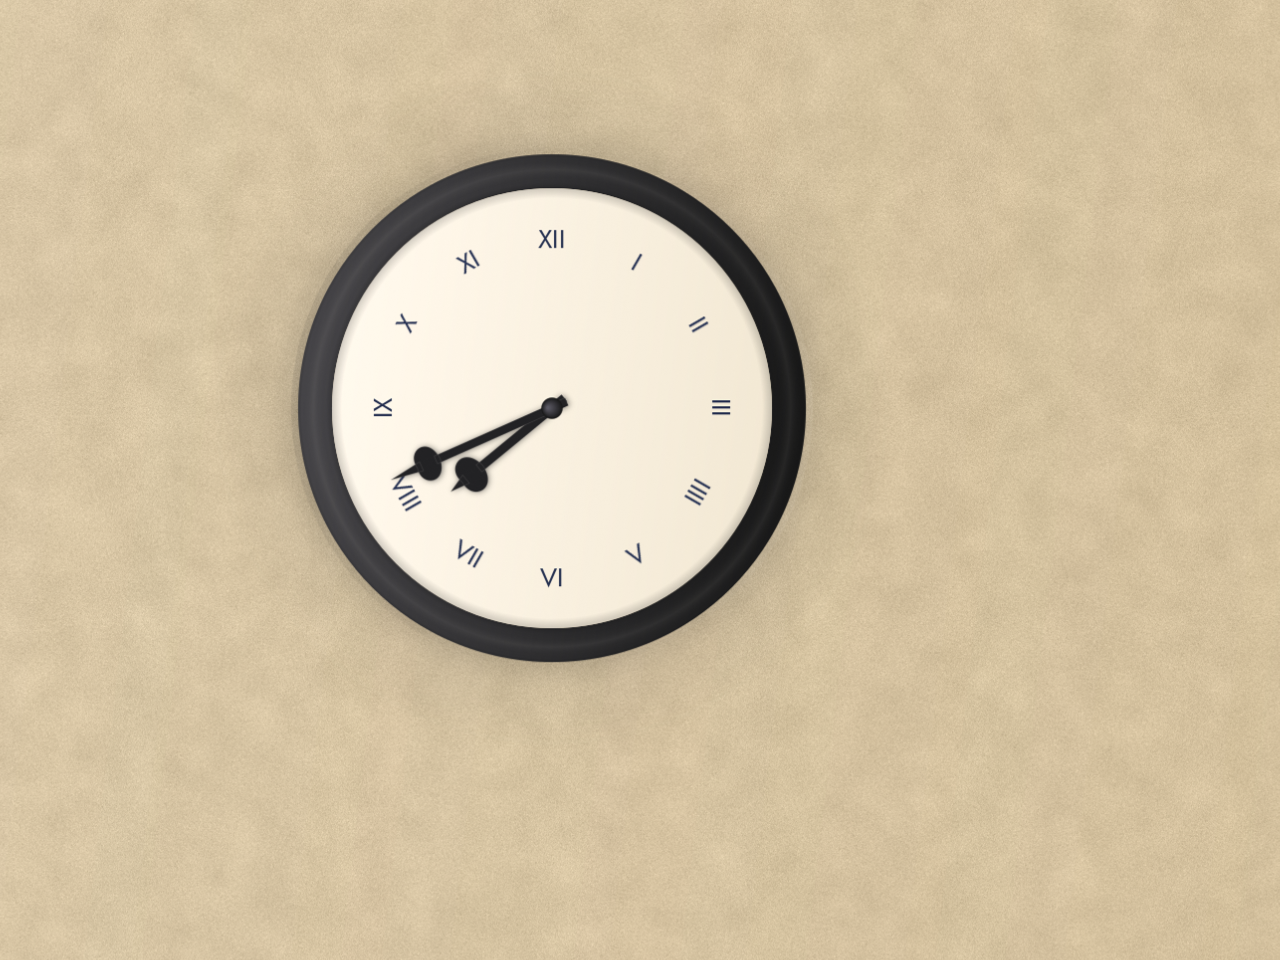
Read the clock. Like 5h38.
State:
7h41
